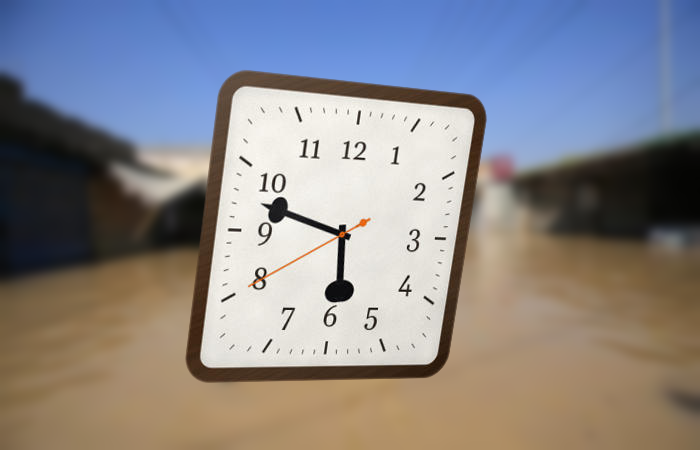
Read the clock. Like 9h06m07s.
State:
5h47m40s
